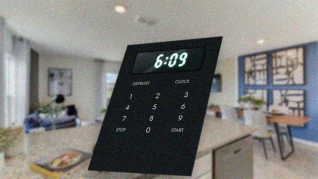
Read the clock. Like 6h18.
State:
6h09
